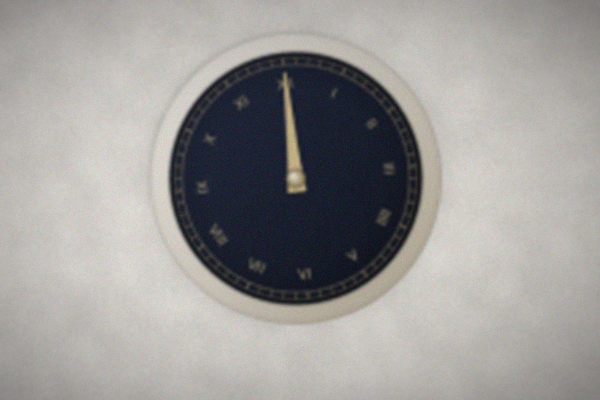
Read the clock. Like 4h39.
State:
12h00
